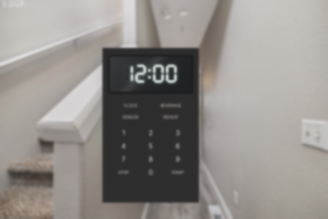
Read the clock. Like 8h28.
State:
12h00
